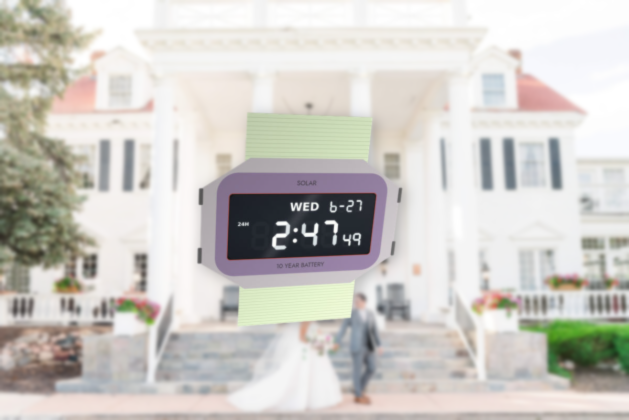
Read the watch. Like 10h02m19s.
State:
2h47m49s
